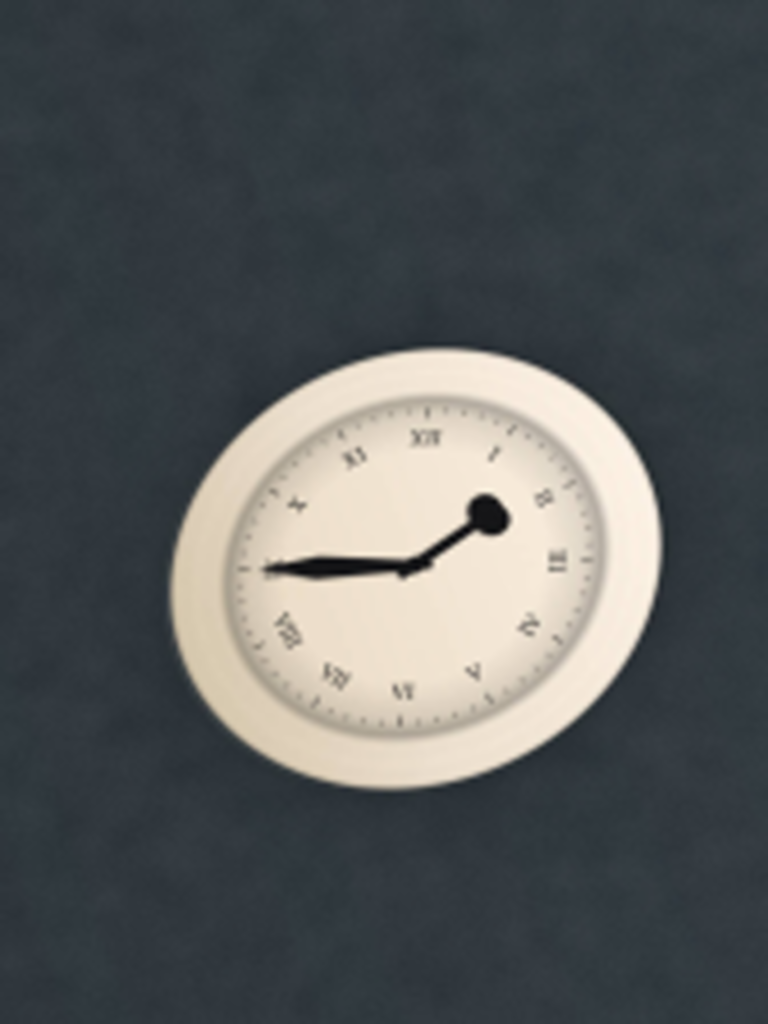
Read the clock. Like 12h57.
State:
1h45
